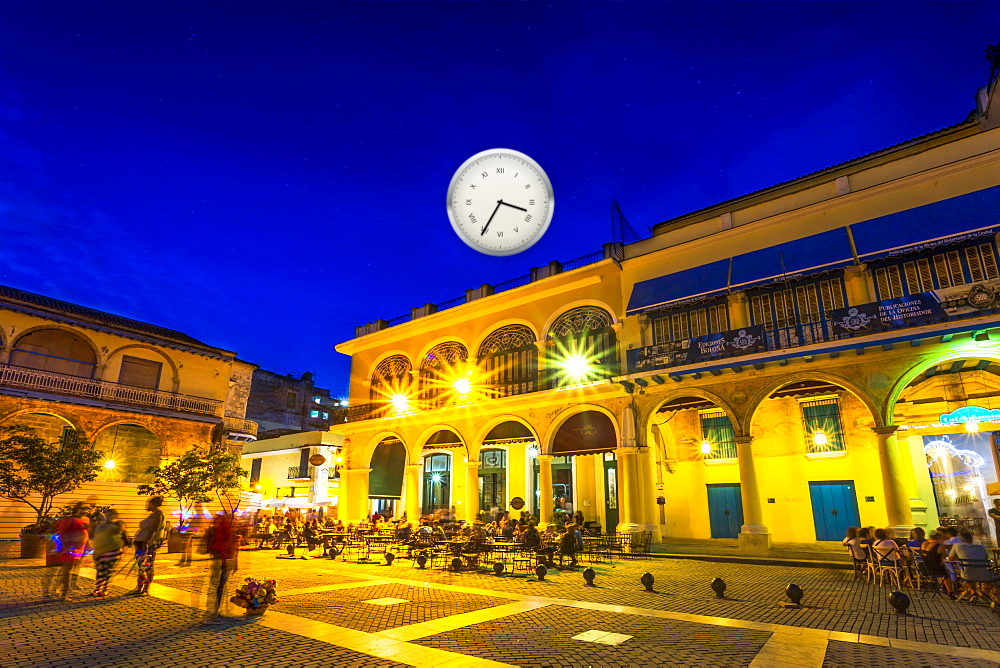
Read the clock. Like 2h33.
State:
3h35
